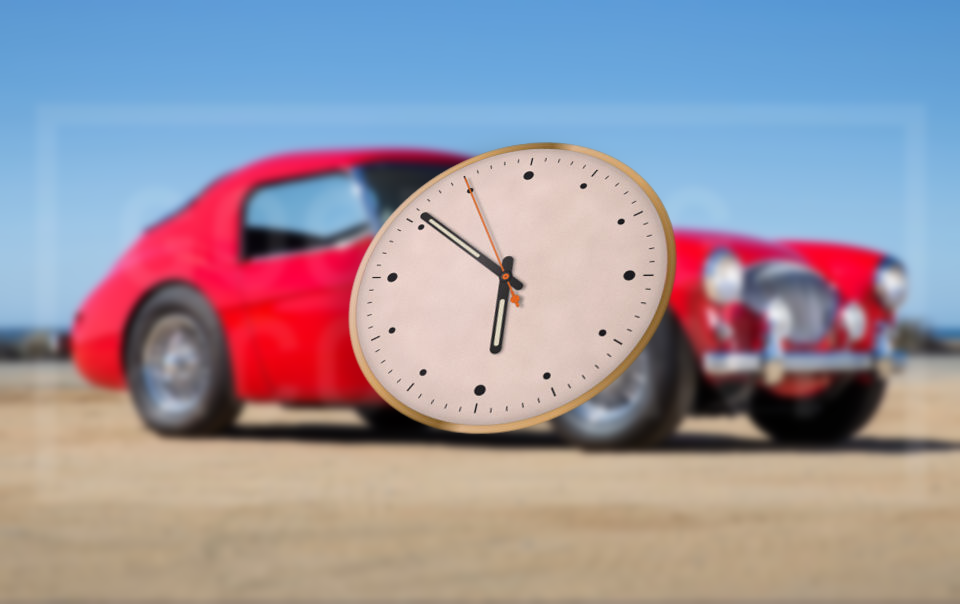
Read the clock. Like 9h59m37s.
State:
5h50m55s
